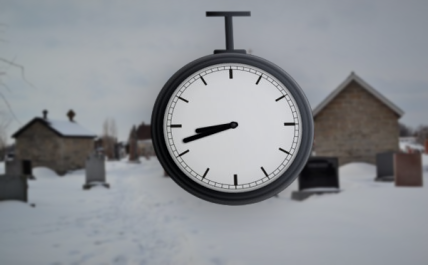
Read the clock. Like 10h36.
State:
8h42
